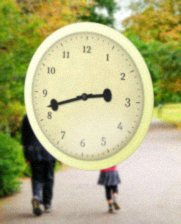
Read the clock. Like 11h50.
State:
2h42
